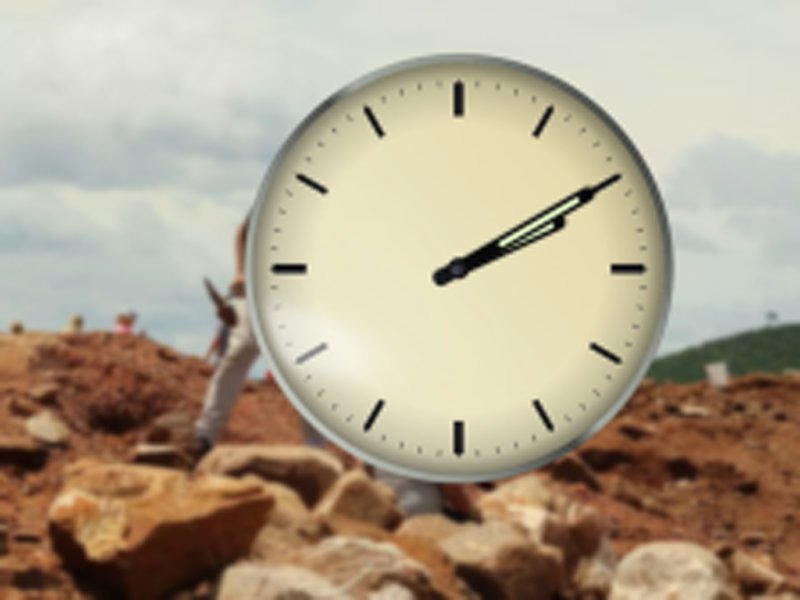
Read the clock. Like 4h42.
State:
2h10
